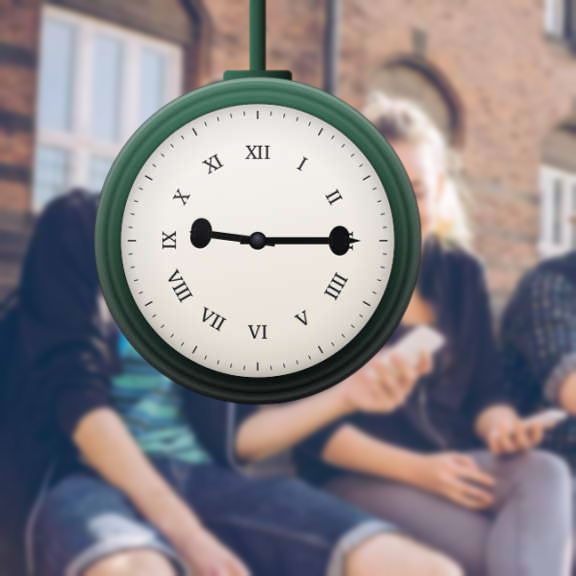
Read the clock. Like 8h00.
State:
9h15
